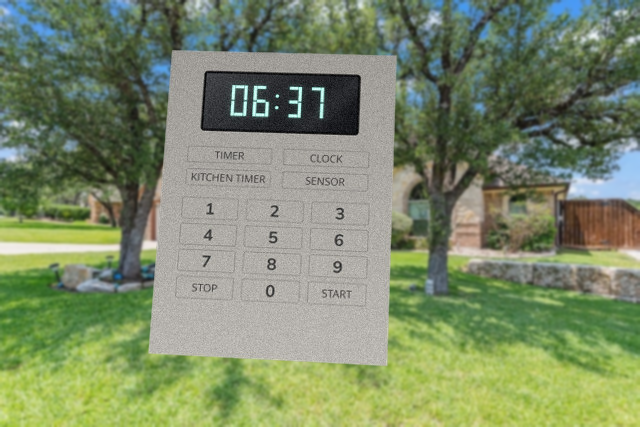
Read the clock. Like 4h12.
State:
6h37
